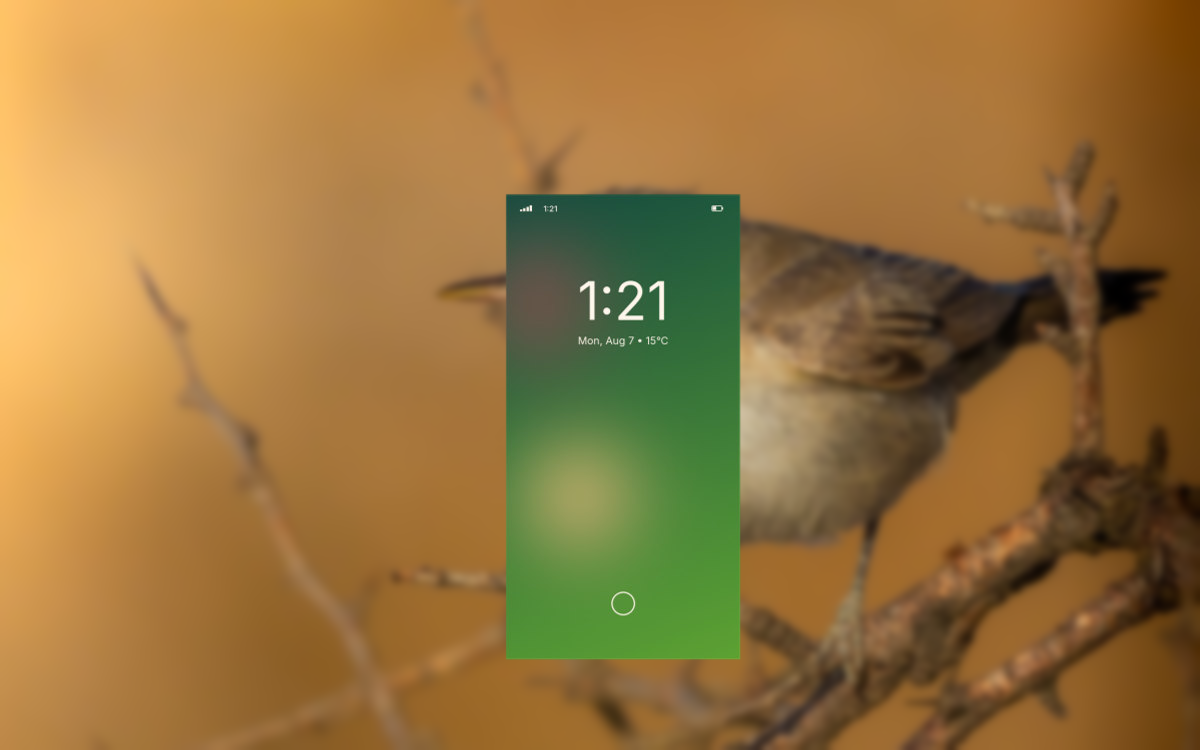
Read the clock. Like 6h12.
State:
1h21
